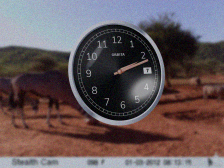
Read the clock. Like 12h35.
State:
2h12
